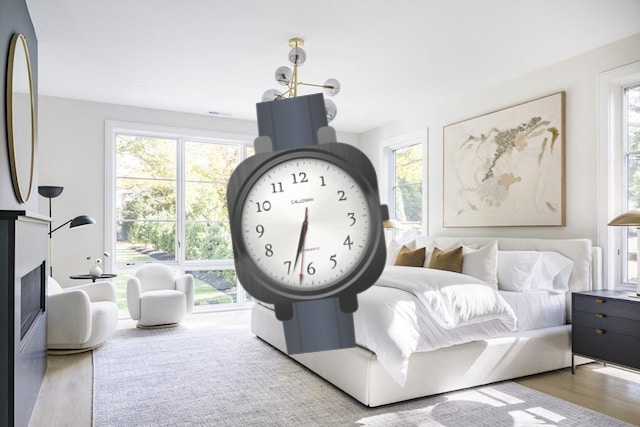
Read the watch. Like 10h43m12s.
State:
6h33m32s
